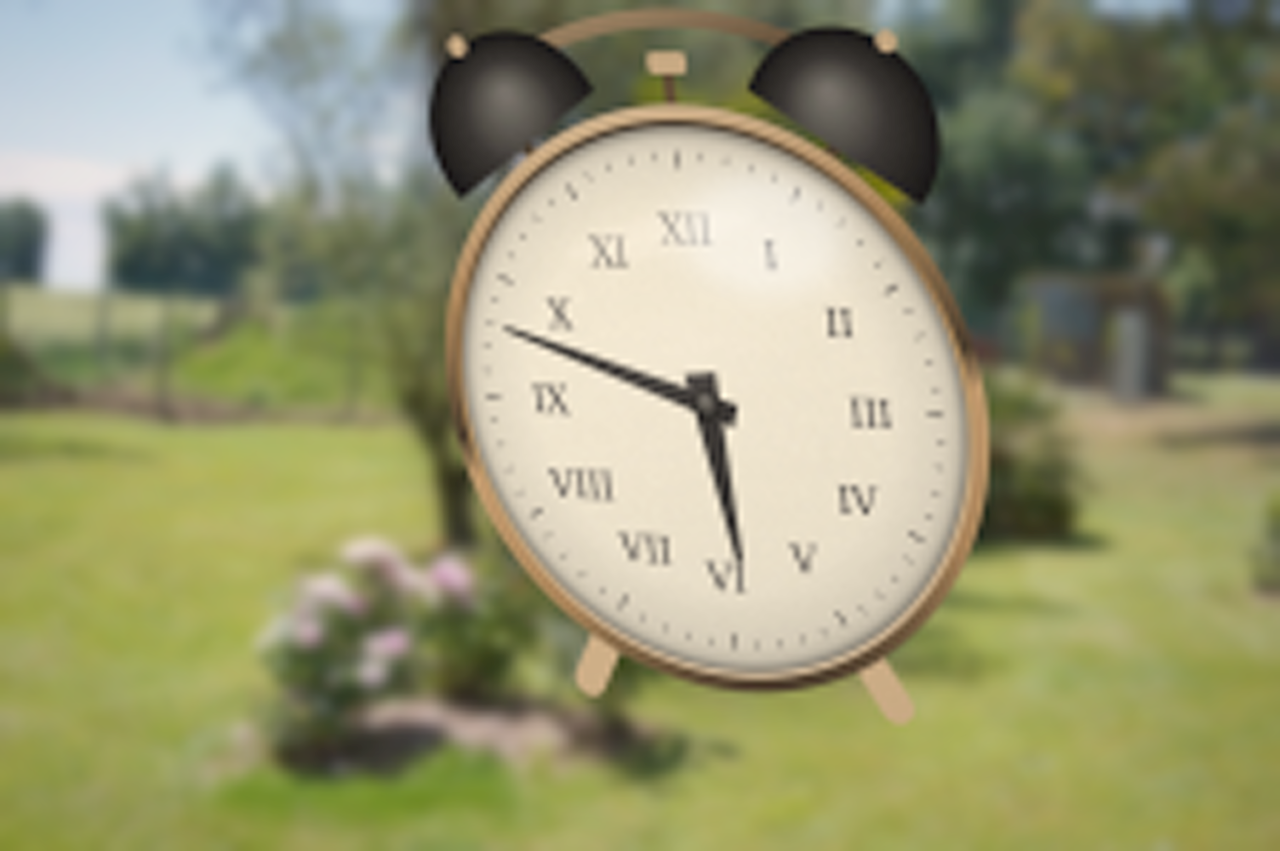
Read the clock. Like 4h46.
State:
5h48
